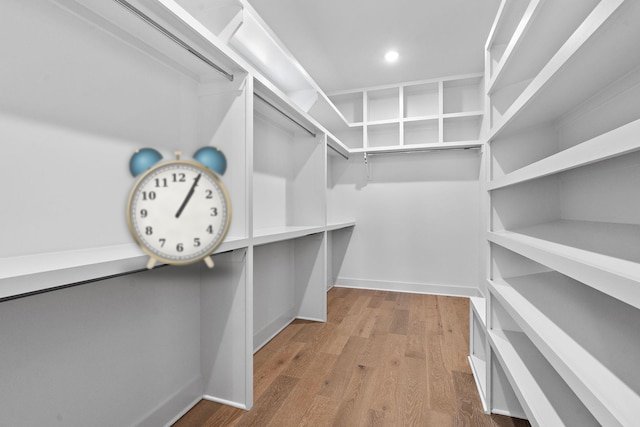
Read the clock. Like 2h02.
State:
1h05
